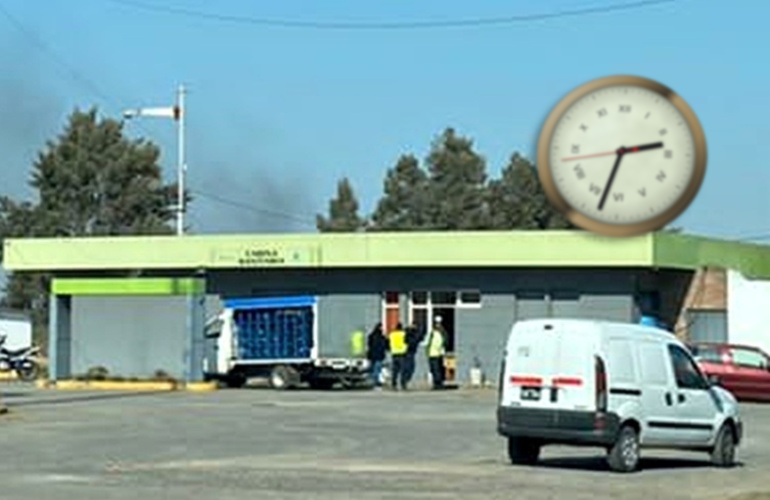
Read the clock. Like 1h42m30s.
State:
2h32m43s
